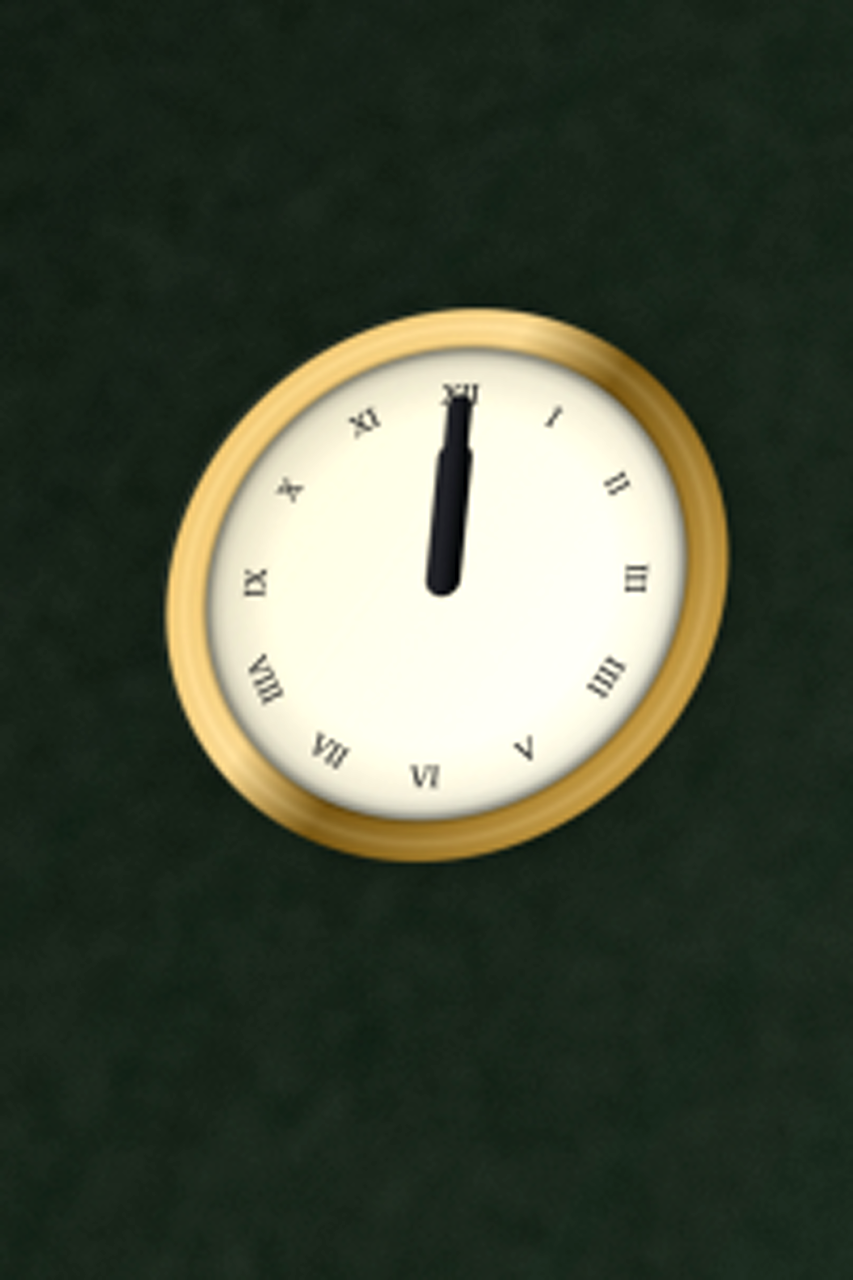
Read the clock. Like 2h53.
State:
12h00
